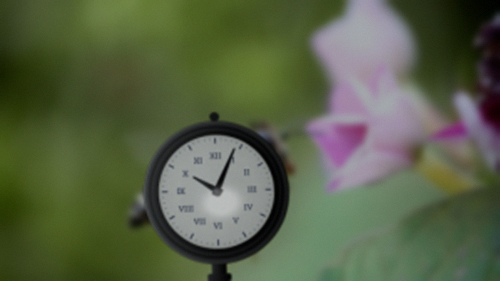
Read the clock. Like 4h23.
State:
10h04
